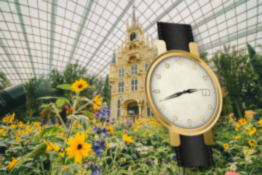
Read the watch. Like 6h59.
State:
2h42
